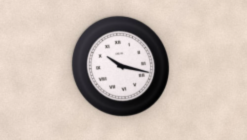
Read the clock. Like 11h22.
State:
10h18
